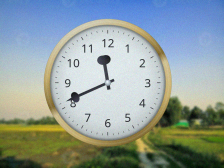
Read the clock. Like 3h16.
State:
11h41
